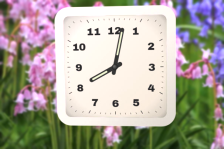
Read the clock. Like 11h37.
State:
8h02
